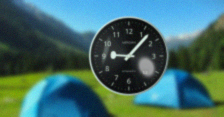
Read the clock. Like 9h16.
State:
9h07
